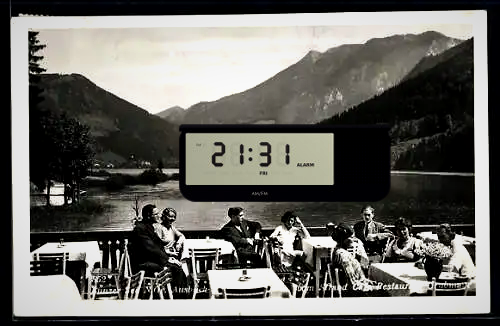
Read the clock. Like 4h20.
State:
21h31
